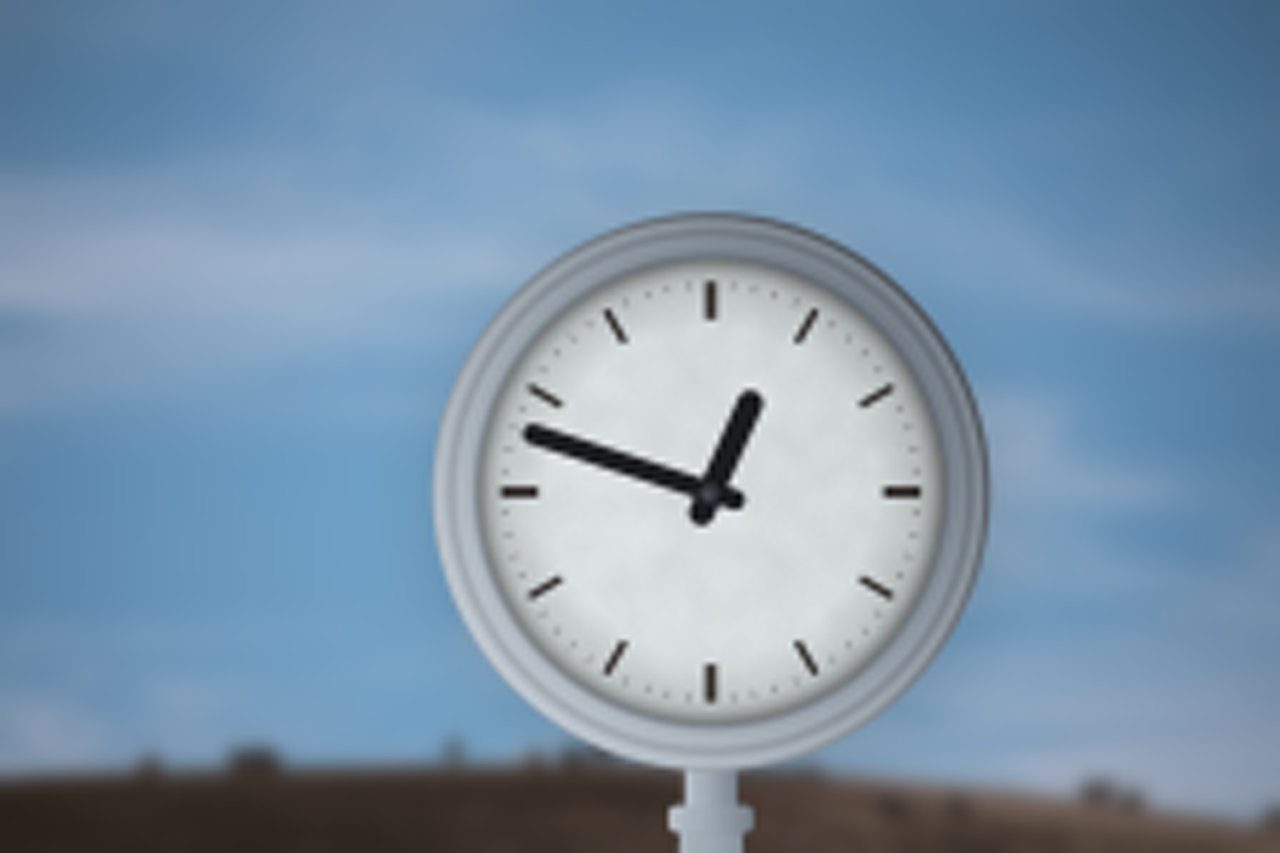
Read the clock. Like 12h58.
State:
12h48
